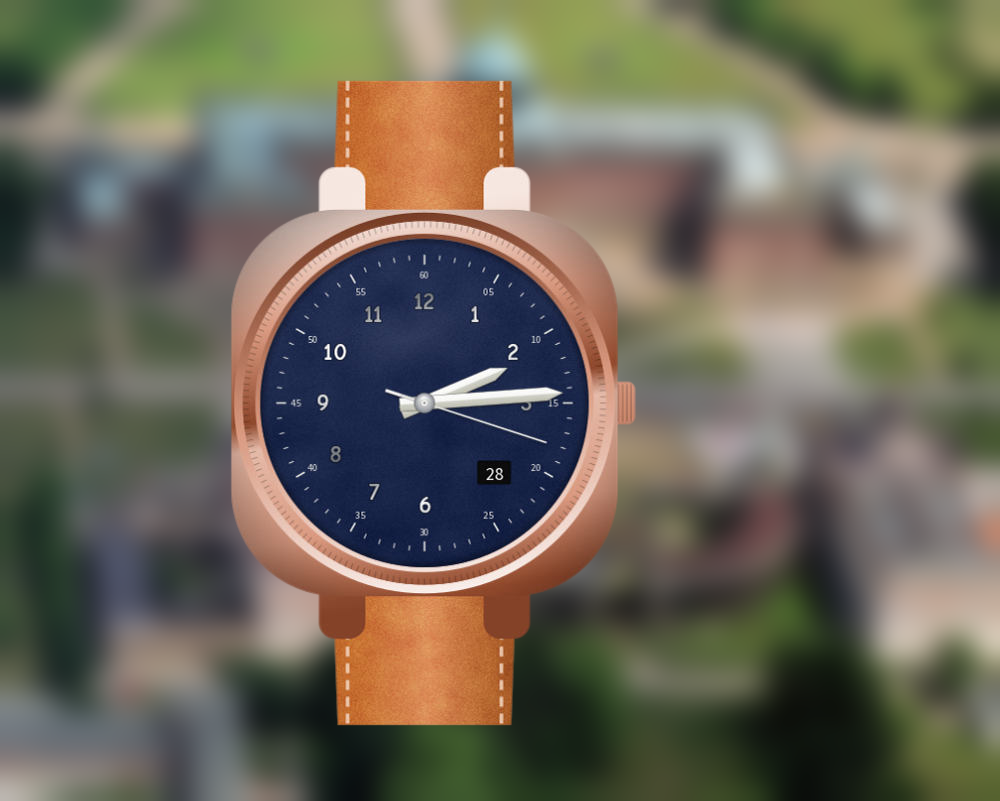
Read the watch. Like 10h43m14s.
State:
2h14m18s
